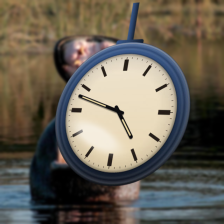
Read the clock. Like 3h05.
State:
4h48
